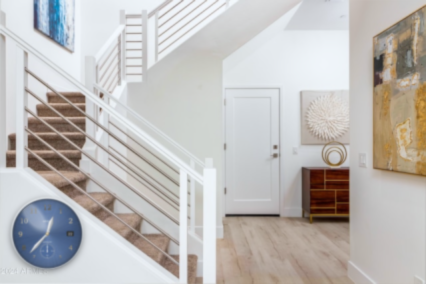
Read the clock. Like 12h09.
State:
12h37
